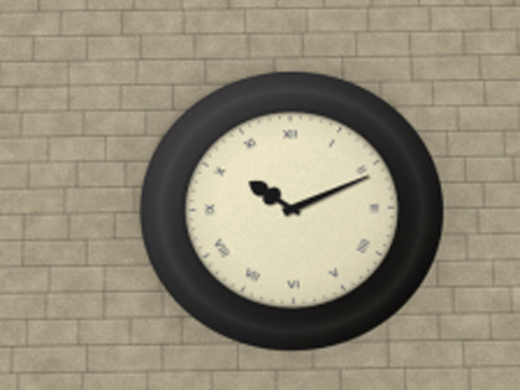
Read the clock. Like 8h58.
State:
10h11
